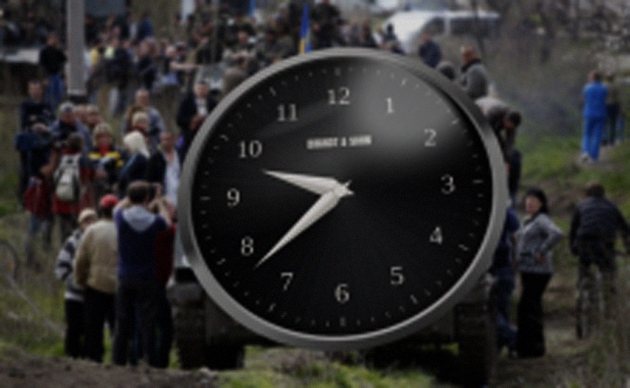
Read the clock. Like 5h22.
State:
9h38
